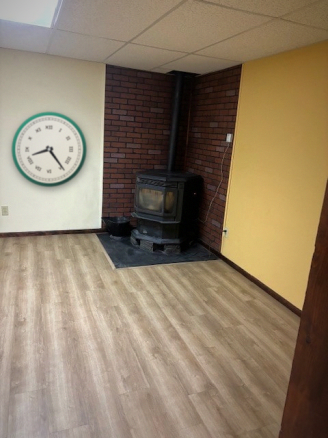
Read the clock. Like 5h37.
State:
8h24
